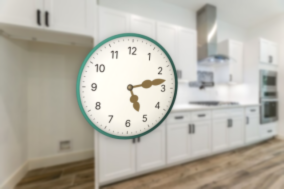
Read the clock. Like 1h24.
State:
5h13
